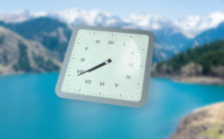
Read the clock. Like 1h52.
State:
7h39
